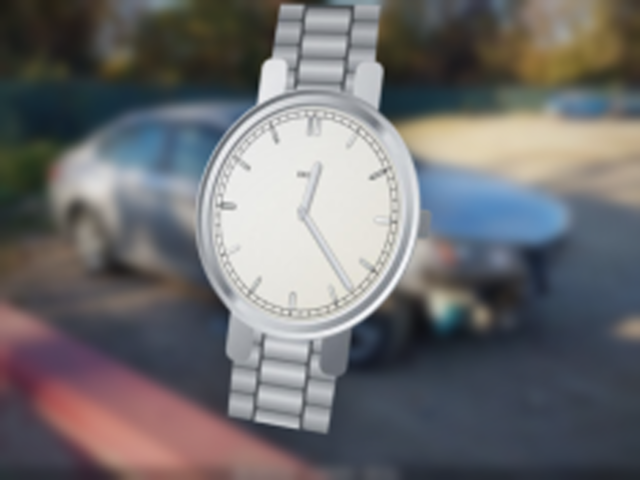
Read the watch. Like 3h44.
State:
12h23
